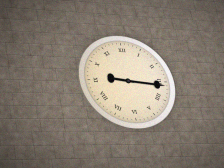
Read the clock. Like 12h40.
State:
9h16
